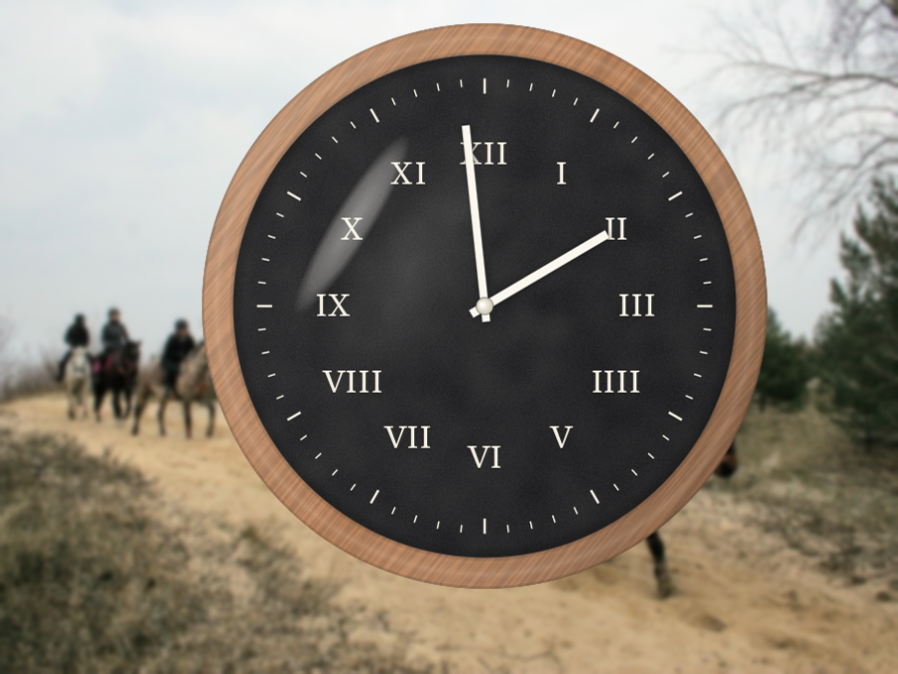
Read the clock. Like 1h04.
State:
1h59
